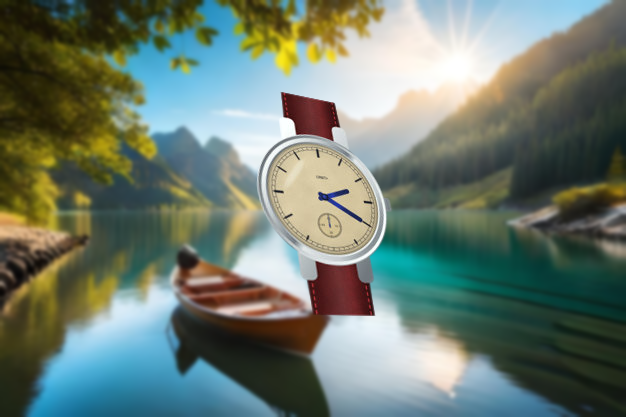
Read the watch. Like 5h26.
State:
2h20
